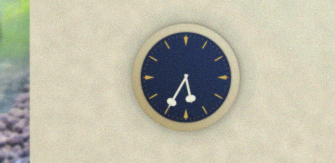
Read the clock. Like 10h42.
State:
5h35
